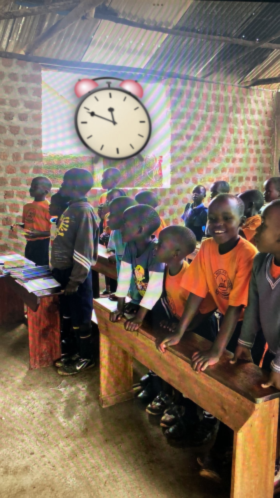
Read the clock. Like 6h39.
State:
11h49
